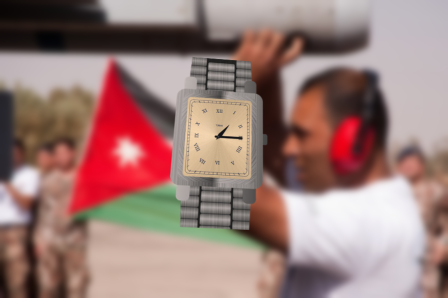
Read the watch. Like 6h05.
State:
1h15
